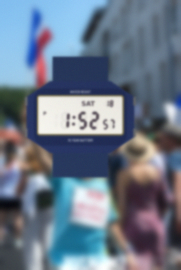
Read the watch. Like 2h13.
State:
1h52
